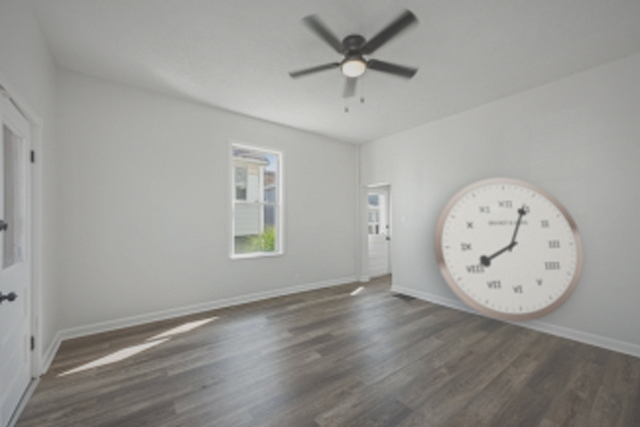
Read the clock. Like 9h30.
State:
8h04
